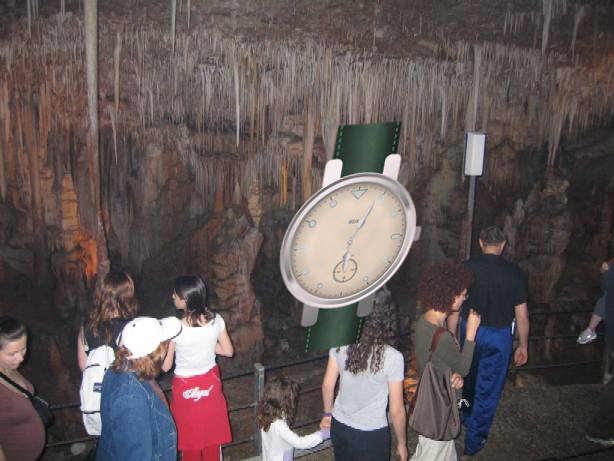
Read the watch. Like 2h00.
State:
6h04
